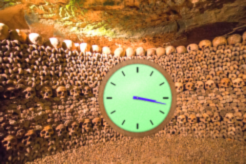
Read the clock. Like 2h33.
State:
3h17
